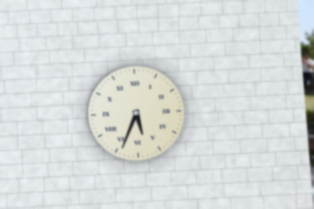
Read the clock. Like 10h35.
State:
5h34
